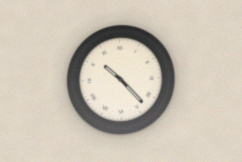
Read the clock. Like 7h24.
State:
10h23
